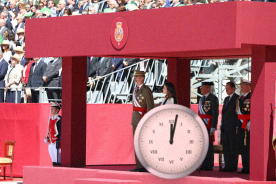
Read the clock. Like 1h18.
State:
12h02
